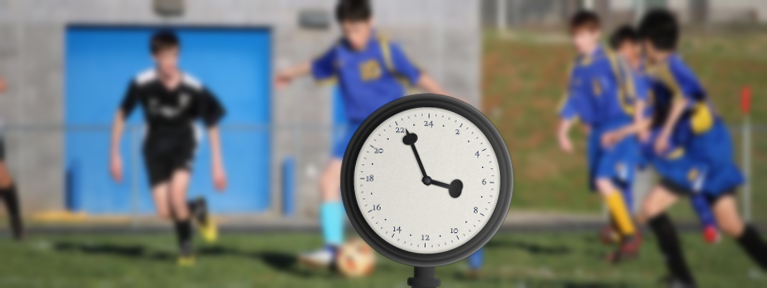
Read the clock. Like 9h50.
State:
6h56
